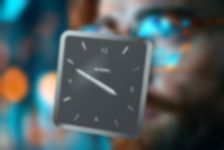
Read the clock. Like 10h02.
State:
3h49
